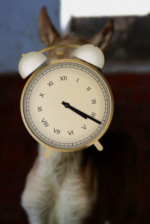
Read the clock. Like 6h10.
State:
4h21
